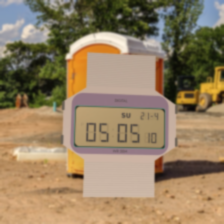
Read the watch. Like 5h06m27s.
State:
5h05m10s
